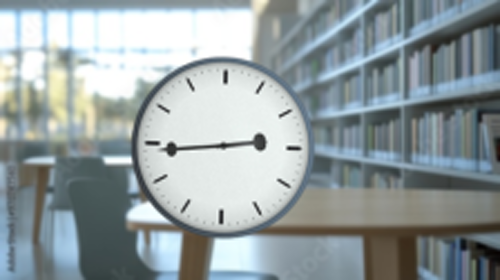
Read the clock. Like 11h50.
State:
2h44
